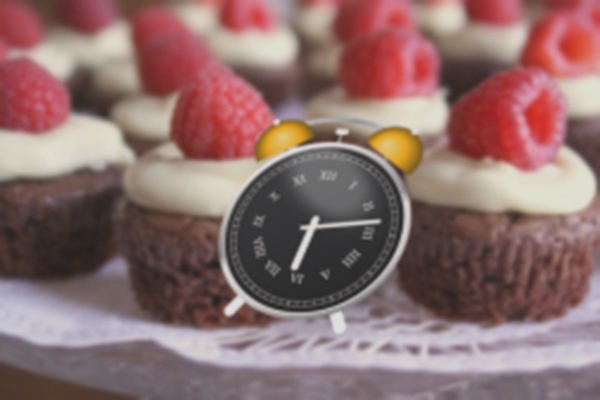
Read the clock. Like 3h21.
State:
6h13
